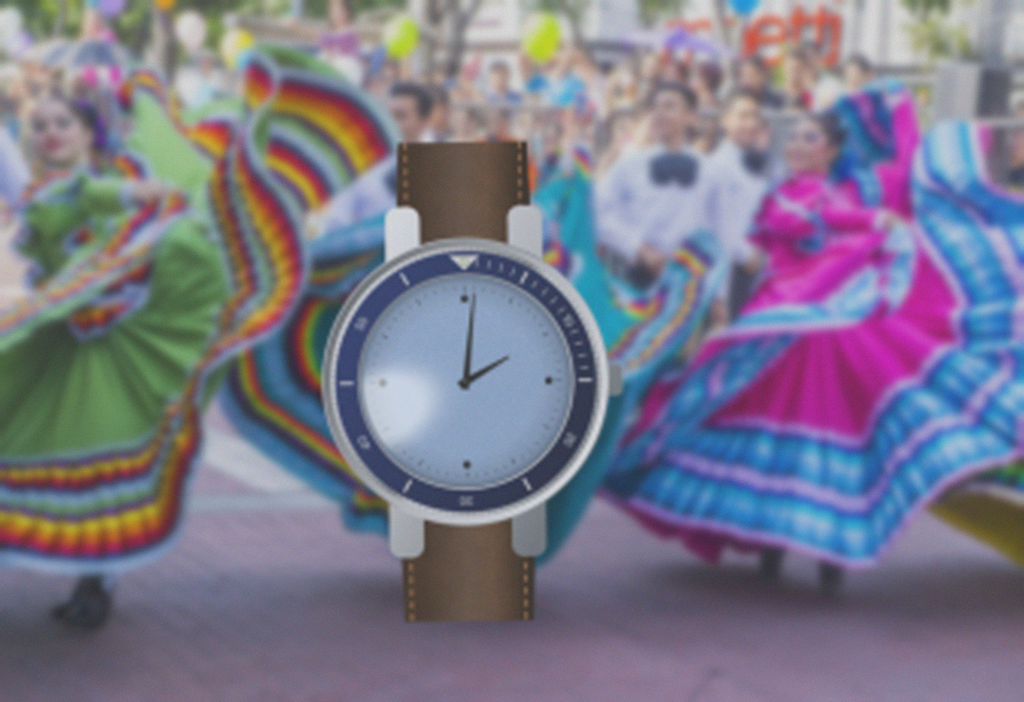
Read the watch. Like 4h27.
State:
2h01
